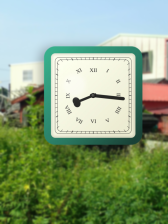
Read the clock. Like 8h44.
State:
8h16
